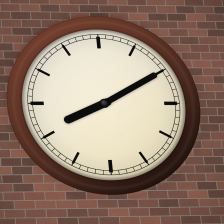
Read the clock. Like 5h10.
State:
8h10
